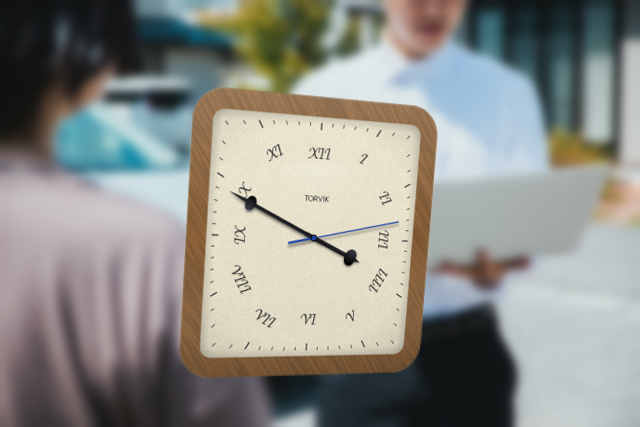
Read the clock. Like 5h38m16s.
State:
3h49m13s
